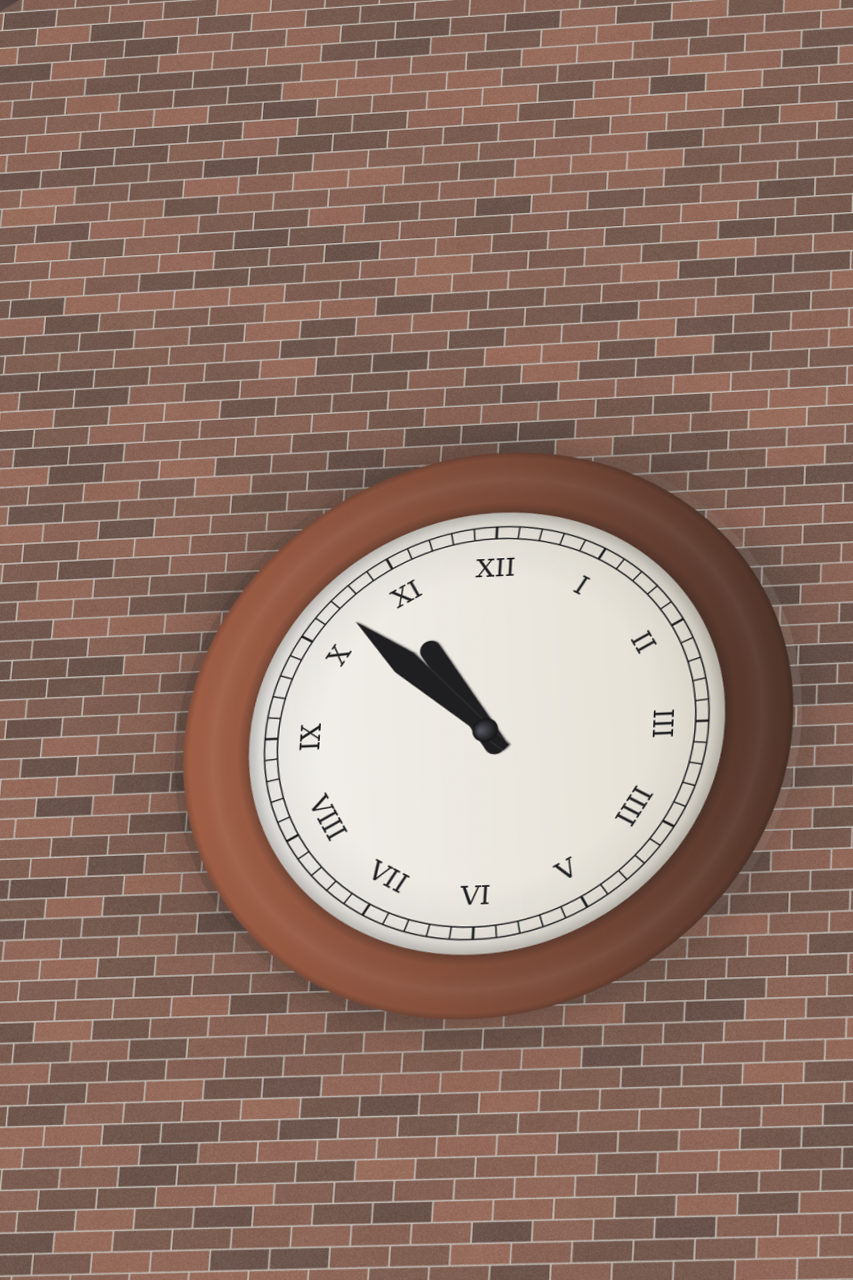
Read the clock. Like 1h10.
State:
10h52
